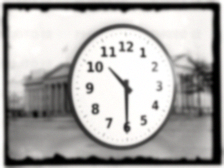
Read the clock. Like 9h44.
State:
10h30
